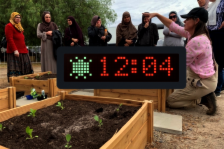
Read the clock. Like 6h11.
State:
12h04
